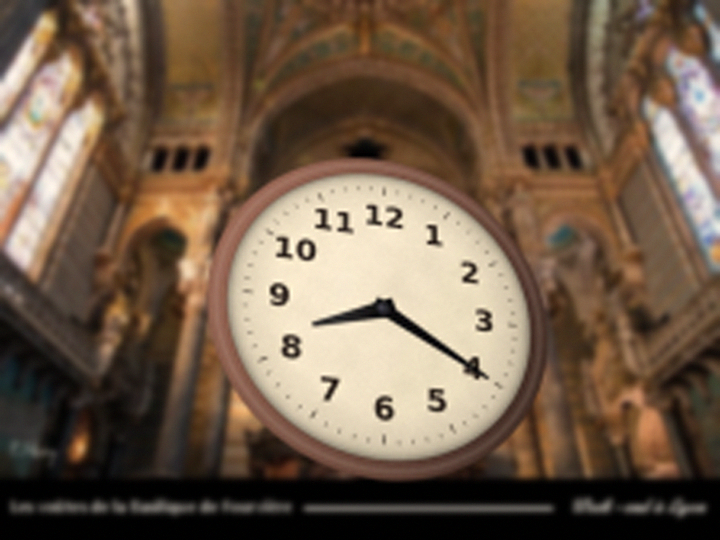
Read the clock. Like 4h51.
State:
8h20
